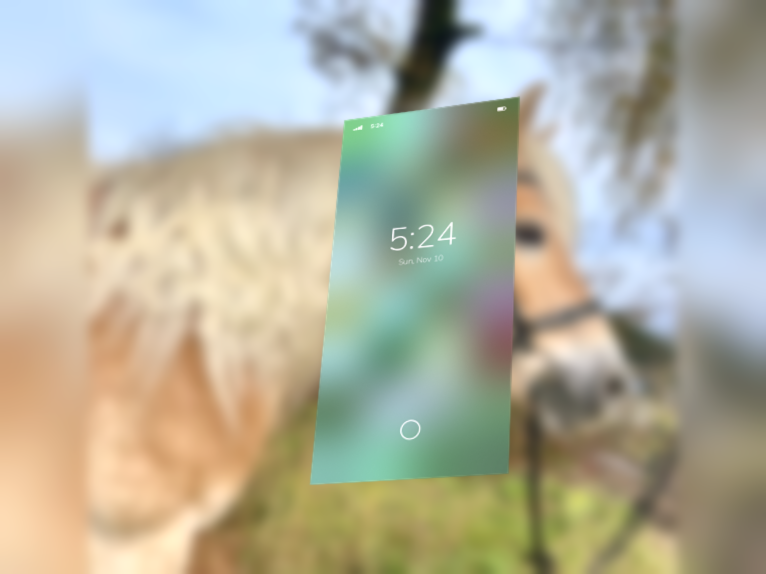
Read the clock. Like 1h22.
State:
5h24
